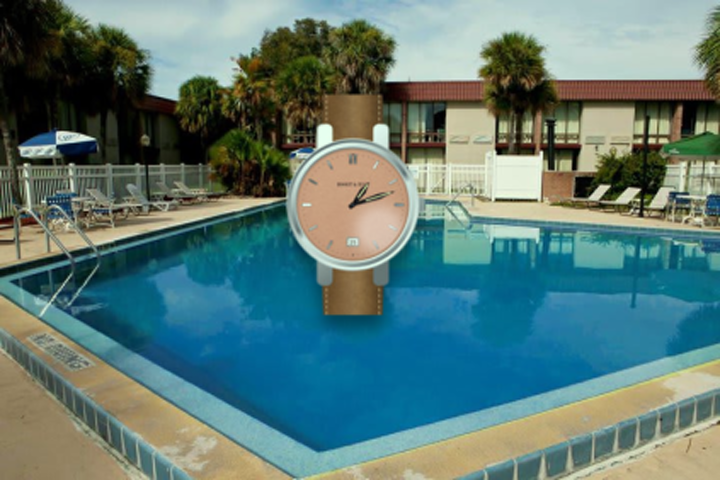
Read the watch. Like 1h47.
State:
1h12
